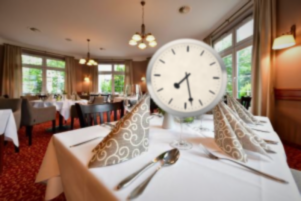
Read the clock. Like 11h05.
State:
7h28
